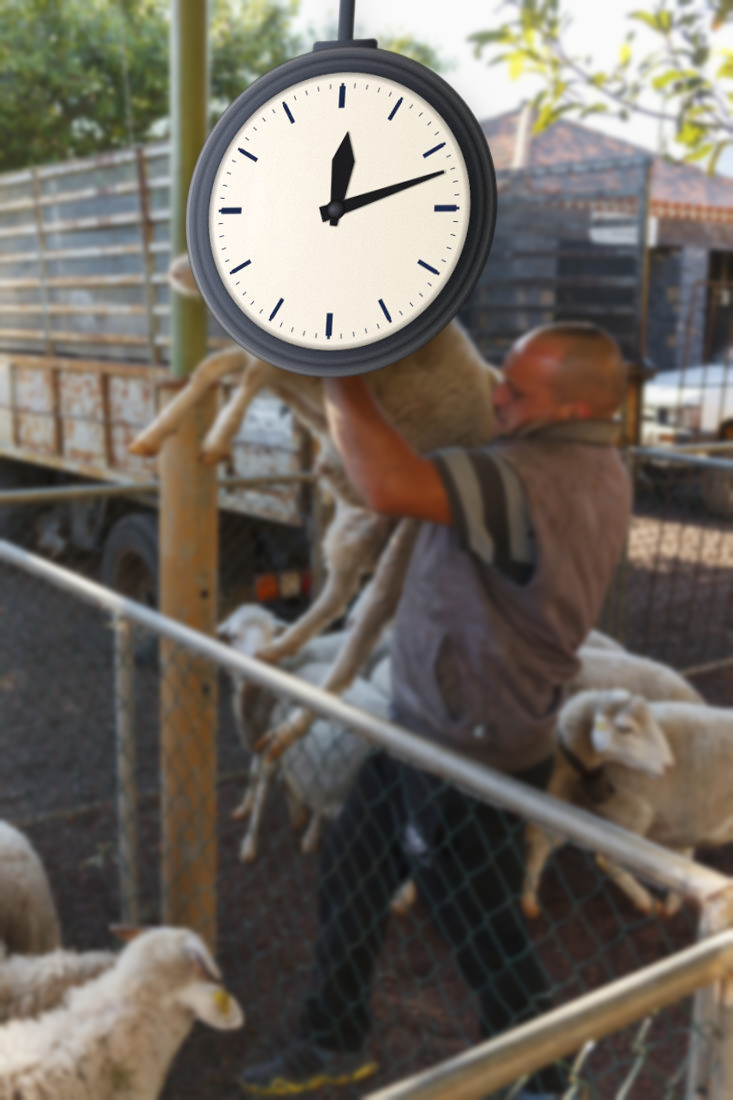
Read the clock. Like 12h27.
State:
12h12
